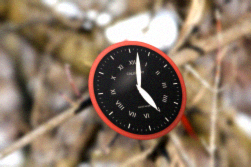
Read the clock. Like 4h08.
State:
5h02
